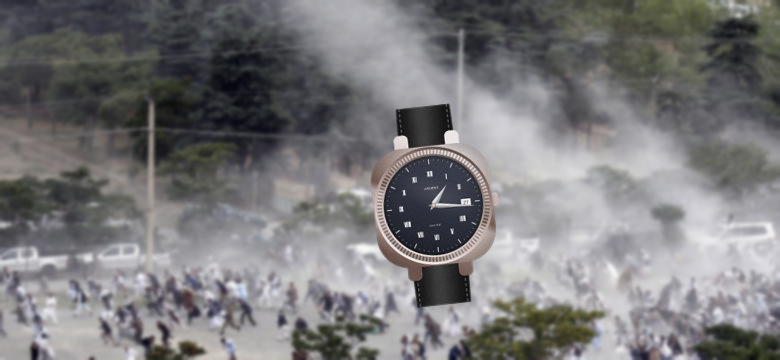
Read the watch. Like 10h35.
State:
1h16
